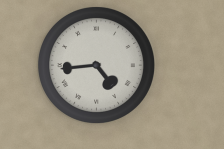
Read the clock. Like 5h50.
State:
4h44
